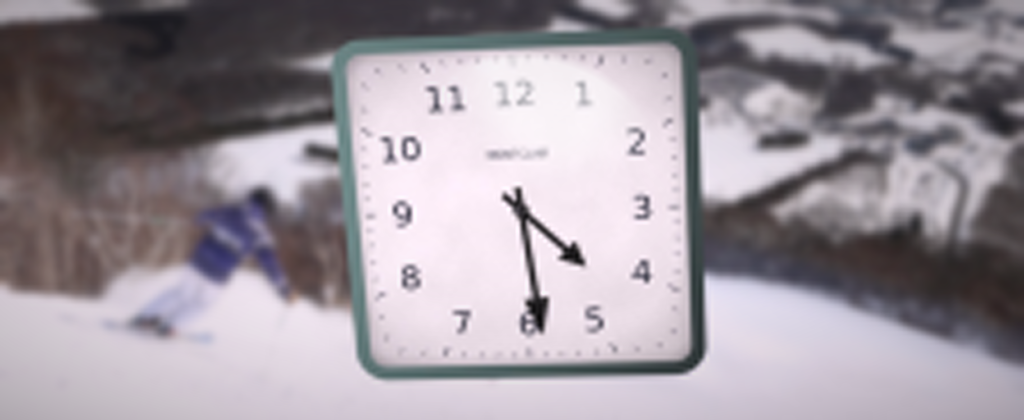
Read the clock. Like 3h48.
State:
4h29
